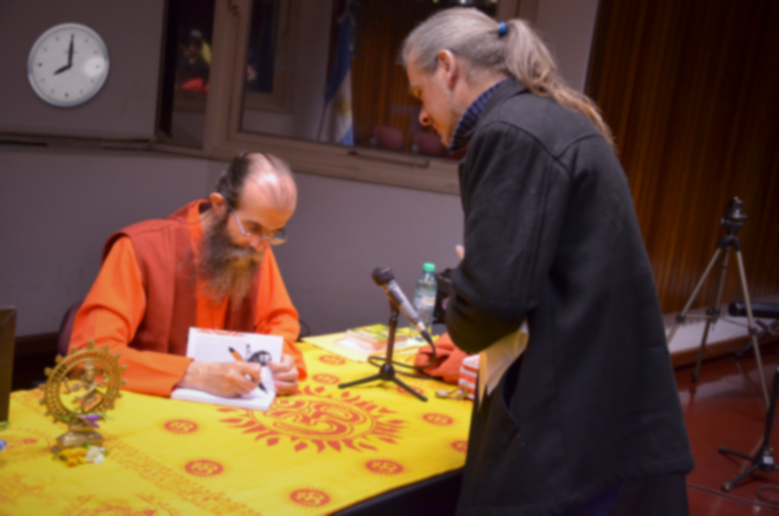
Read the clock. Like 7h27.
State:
8h00
